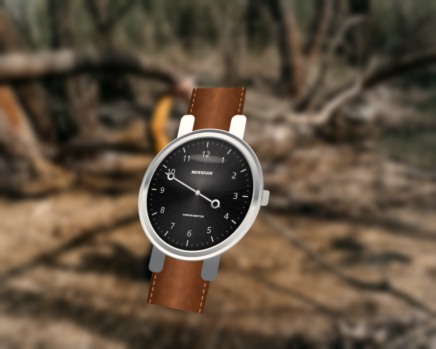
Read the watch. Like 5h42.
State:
3h49
